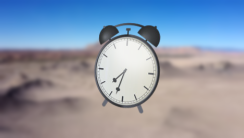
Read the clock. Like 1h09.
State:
7h33
